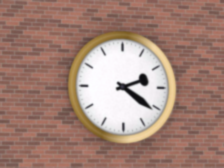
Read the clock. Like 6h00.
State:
2h21
